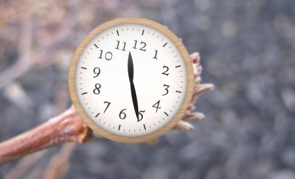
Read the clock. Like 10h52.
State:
11h26
